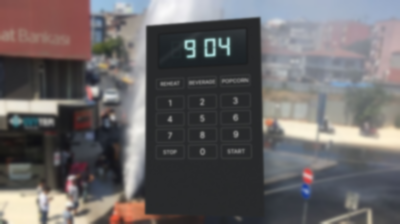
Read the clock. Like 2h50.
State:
9h04
